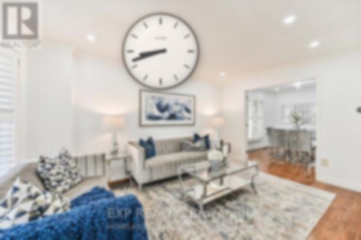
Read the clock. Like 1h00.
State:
8h42
